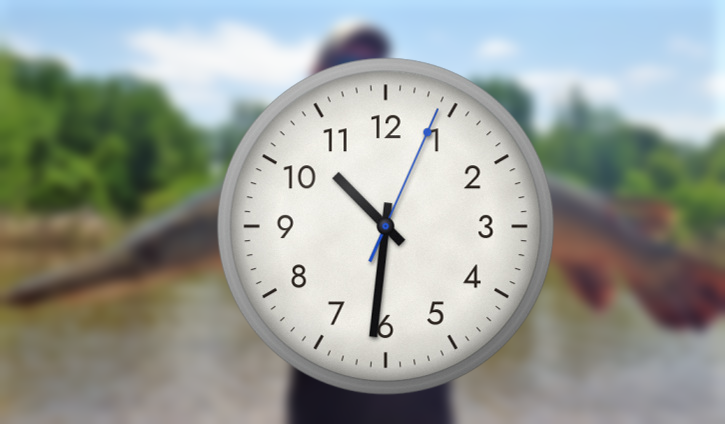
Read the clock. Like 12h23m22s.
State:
10h31m04s
